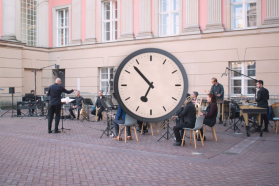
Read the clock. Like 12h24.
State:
6h53
